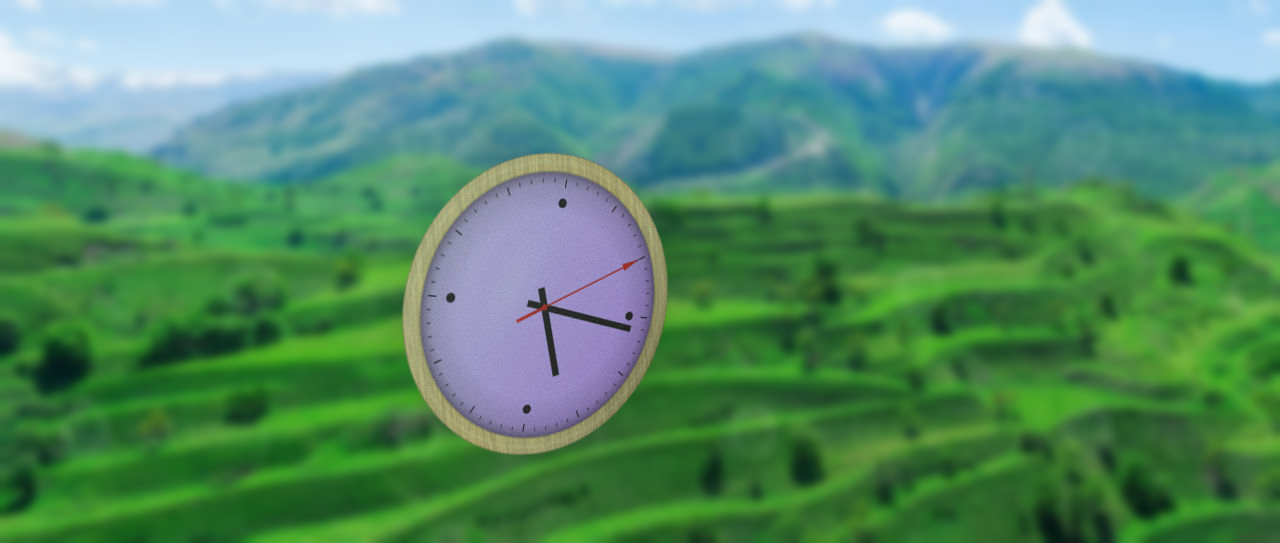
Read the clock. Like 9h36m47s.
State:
5h16m10s
